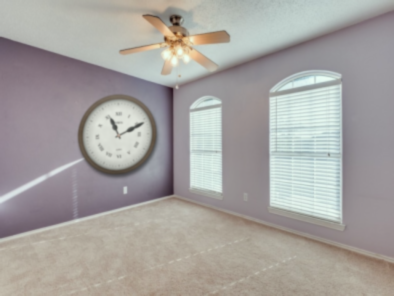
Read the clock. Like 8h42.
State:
11h11
